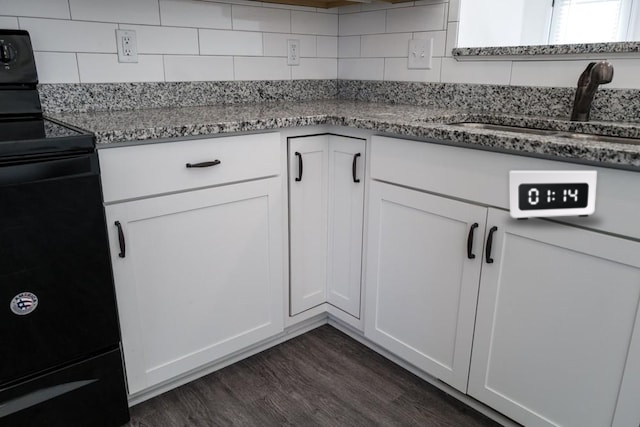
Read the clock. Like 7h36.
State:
1h14
